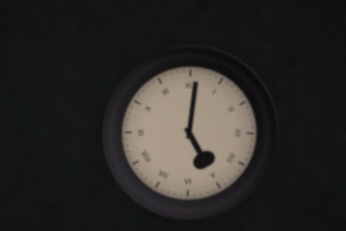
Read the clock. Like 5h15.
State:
5h01
